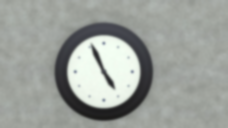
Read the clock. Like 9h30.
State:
4h56
